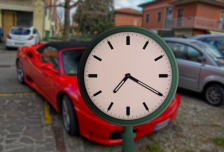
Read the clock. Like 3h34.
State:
7h20
